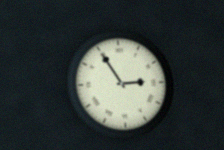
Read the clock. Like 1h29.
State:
2h55
